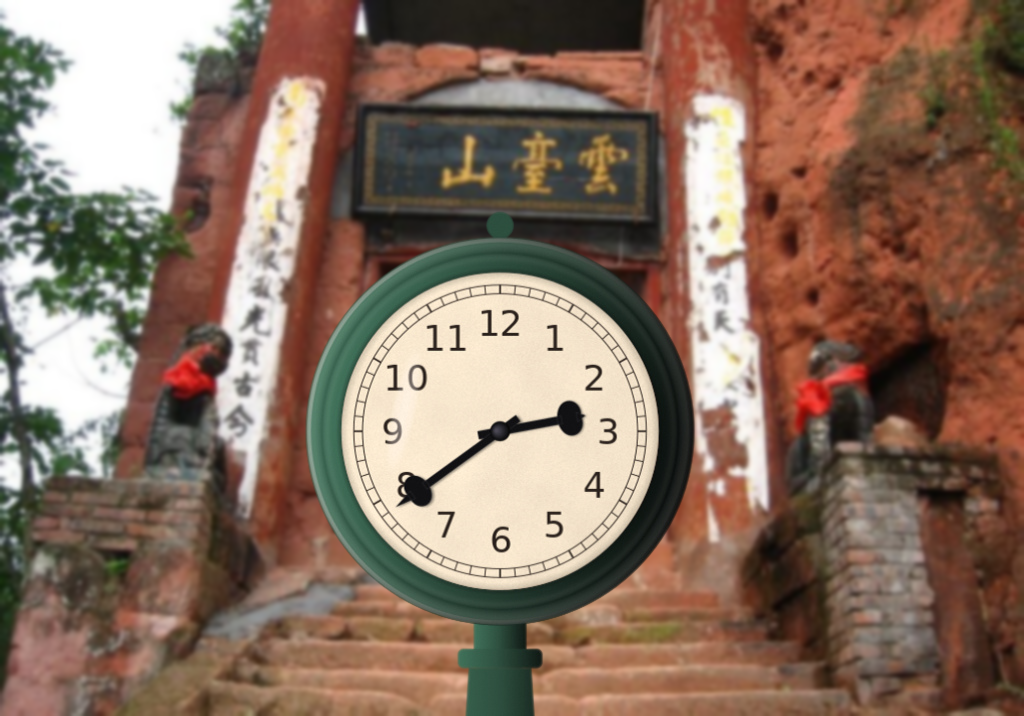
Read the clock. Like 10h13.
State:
2h39
